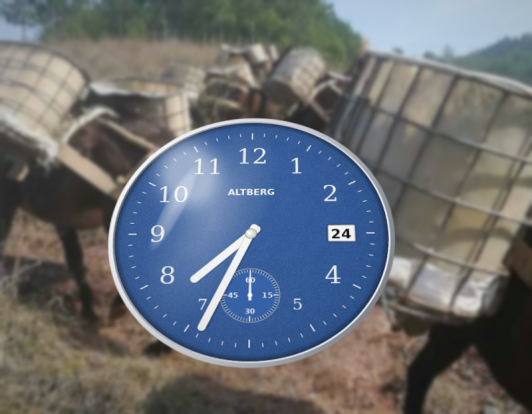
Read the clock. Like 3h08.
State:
7h34
